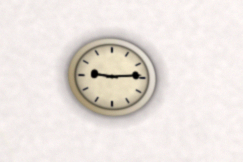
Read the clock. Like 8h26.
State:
9h14
